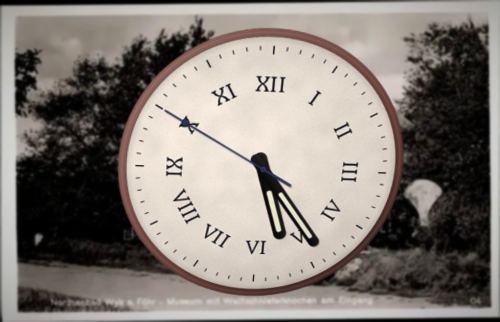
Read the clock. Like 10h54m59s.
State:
5h23m50s
